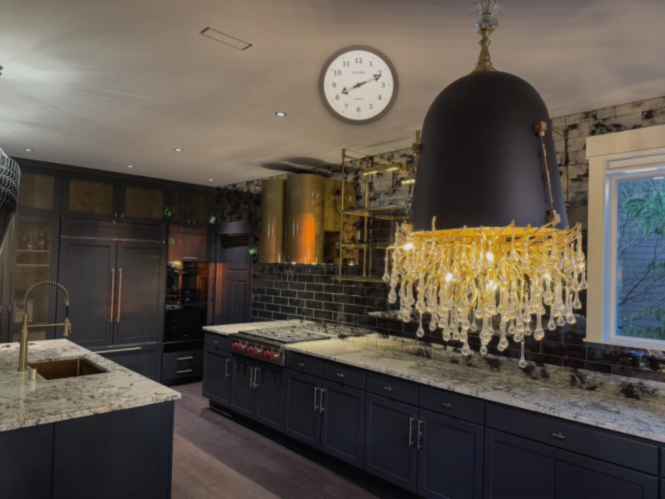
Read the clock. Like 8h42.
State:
8h11
